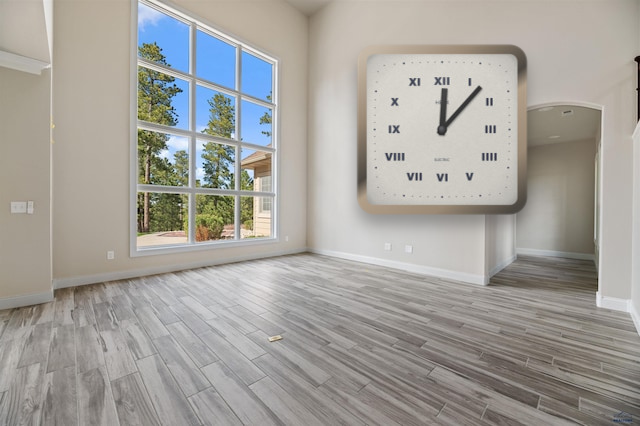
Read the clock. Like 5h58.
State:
12h07
